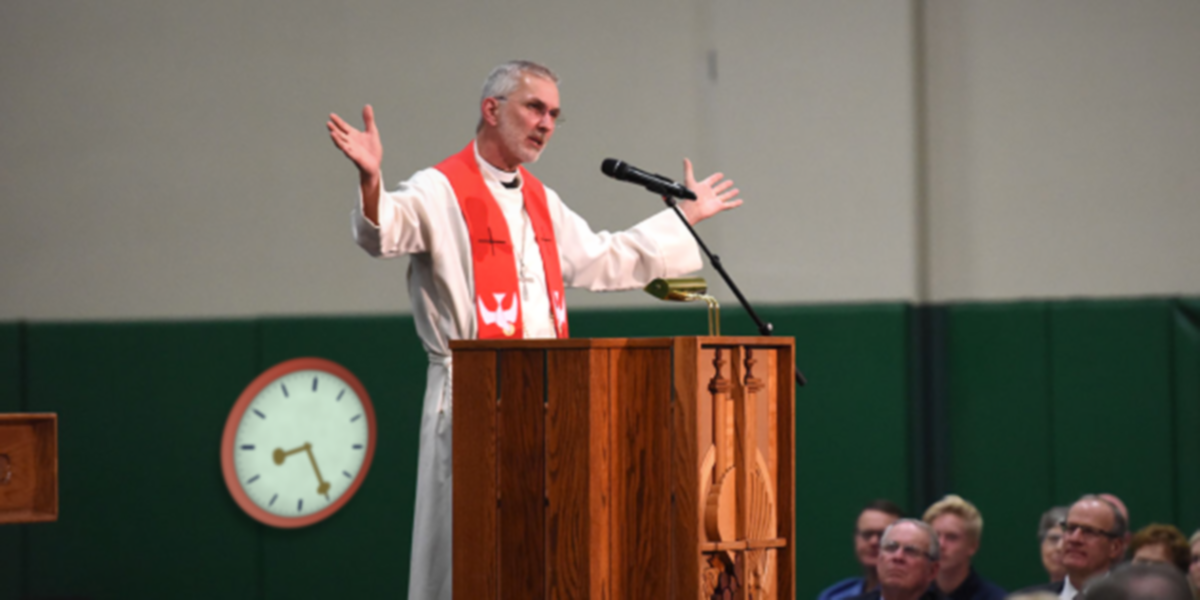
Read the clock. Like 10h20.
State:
8h25
